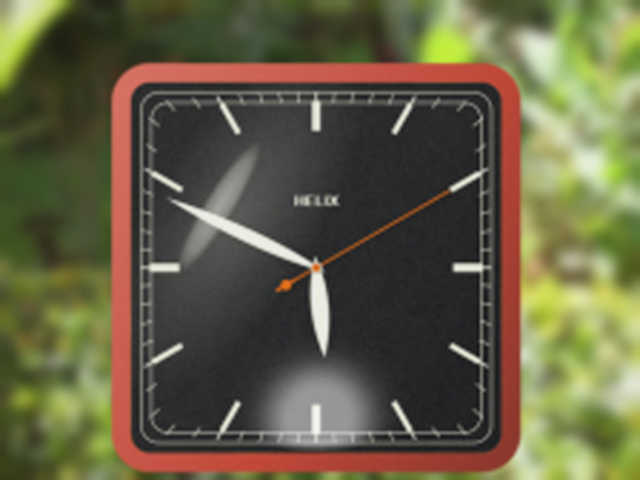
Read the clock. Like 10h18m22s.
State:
5h49m10s
